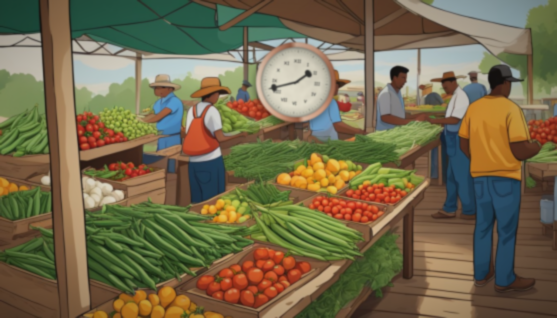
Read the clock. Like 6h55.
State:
1h42
